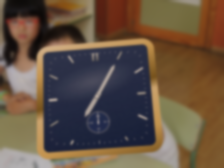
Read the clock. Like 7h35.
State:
7h05
